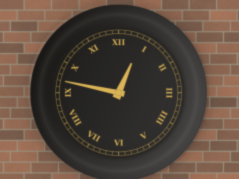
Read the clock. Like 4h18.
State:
12h47
